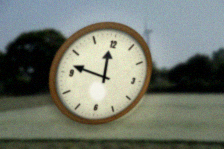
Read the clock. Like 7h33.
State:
11h47
